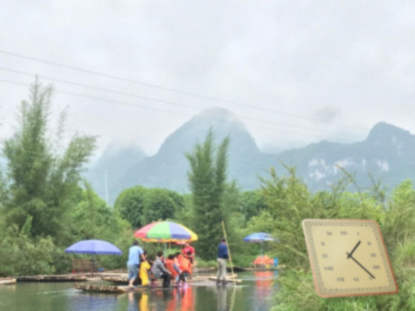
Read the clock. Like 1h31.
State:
1h24
